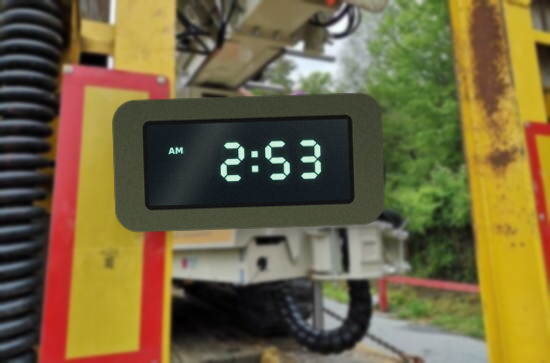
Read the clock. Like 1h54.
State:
2h53
